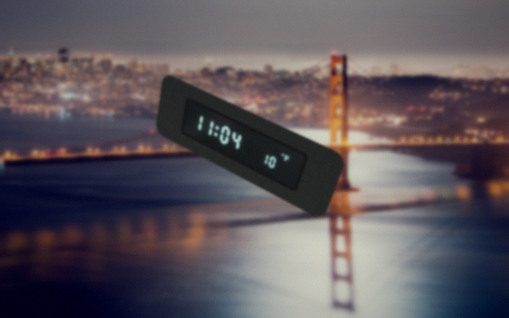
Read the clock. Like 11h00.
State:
11h04
